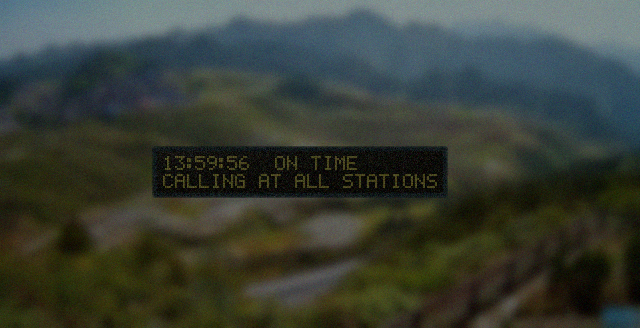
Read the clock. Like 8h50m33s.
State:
13h59m56s
